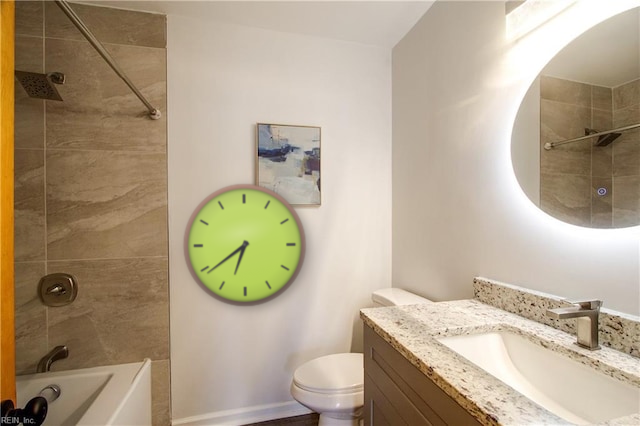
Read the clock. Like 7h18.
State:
6h39
